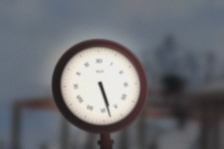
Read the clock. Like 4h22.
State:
5h28
